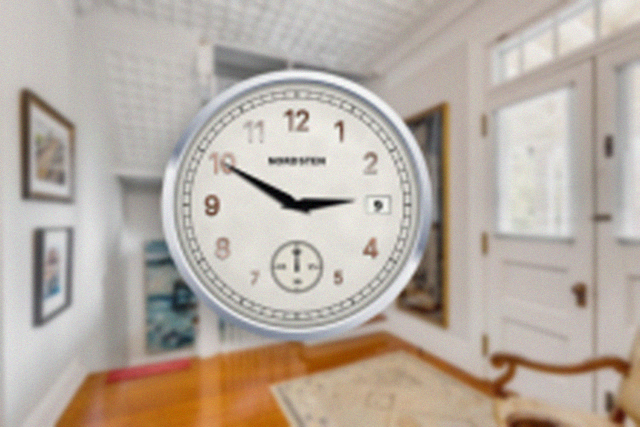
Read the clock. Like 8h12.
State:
2h50
